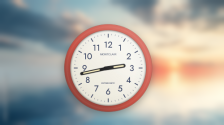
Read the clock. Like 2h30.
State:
2h43
